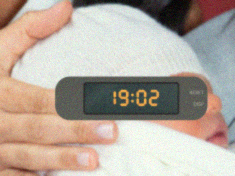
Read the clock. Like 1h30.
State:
19h02
